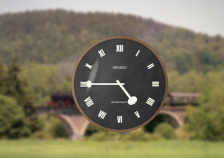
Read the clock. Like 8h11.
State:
4h45
